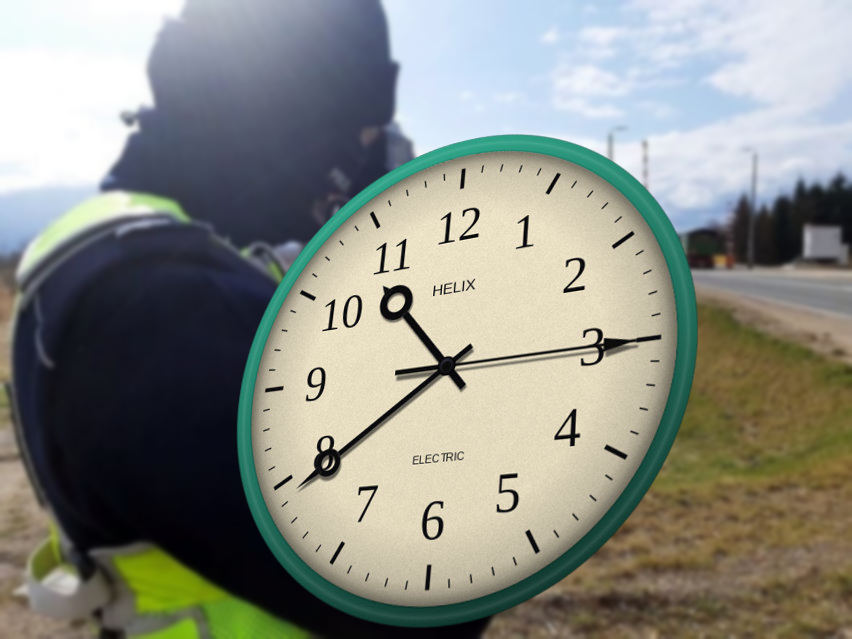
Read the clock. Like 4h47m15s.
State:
10h39m15s
